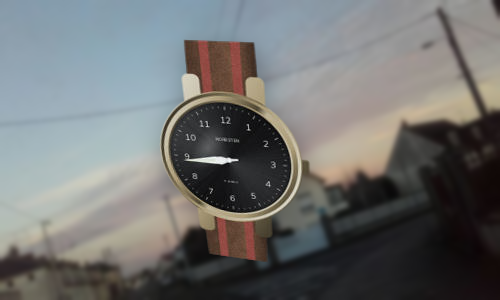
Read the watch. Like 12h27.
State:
8h44
